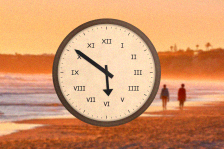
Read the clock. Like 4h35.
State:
5h51
